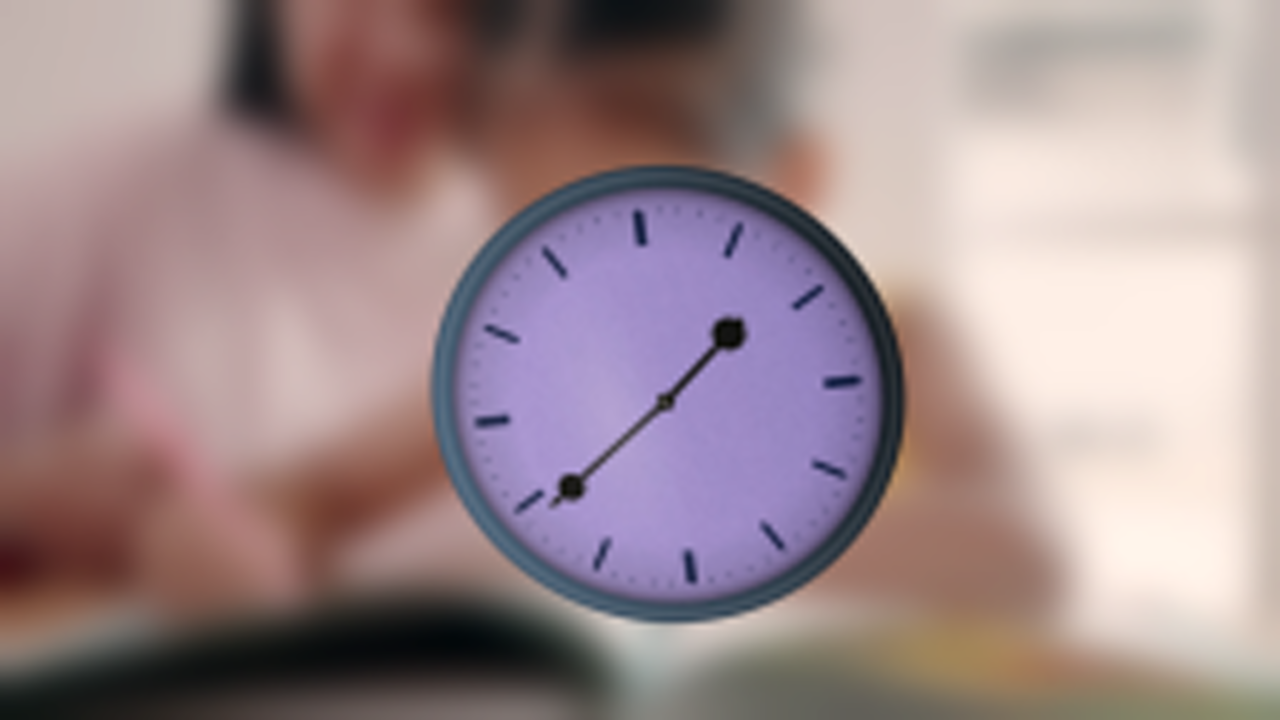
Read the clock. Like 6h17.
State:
1h39
